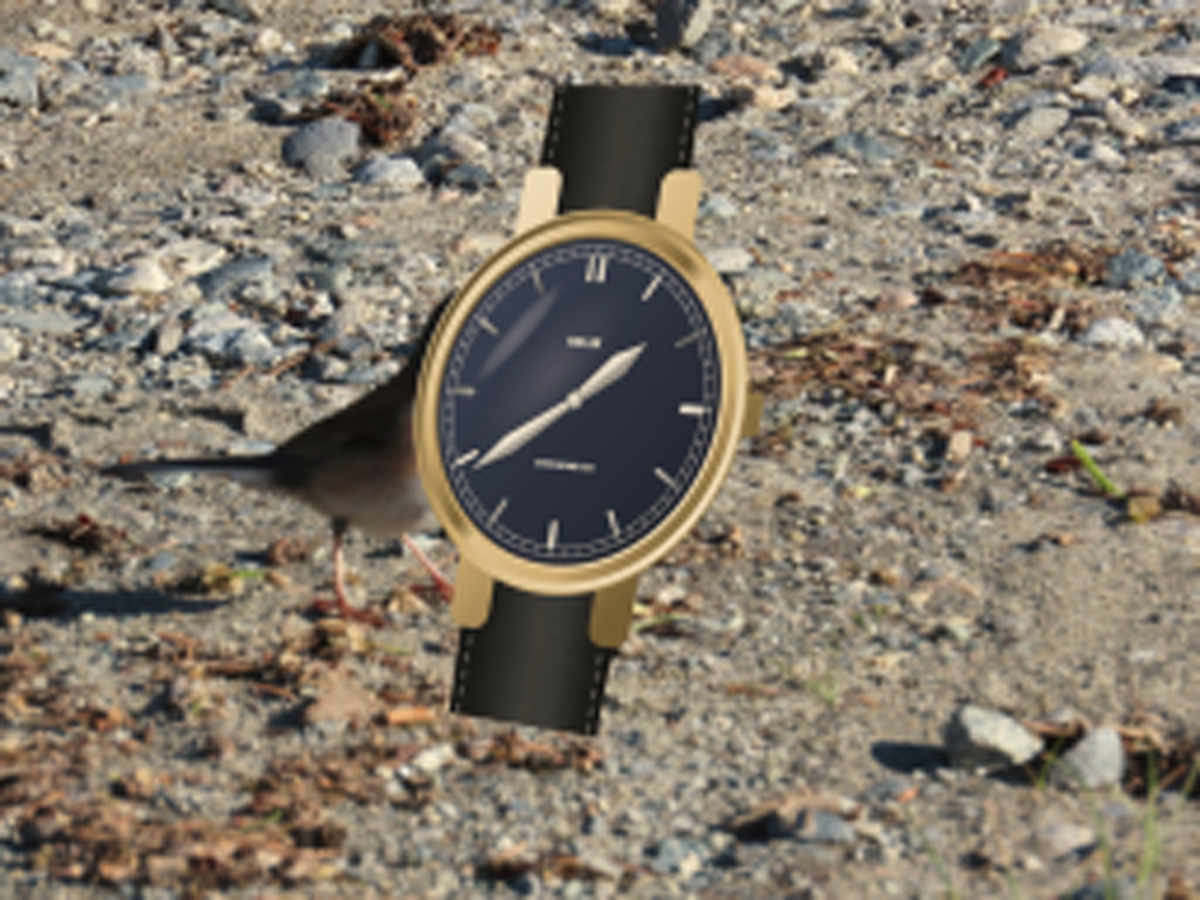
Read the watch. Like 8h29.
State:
1h39
